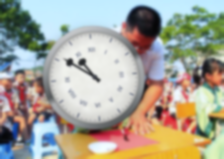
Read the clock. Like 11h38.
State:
10h51
